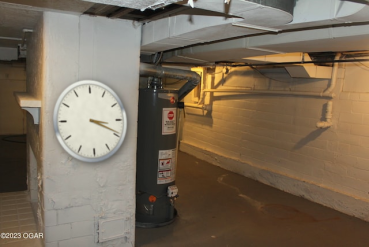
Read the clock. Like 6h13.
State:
3h19
